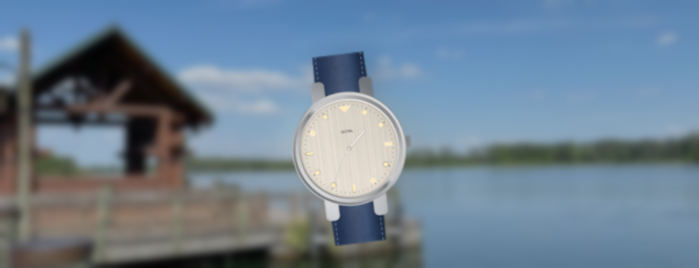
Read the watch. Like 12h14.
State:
1h35
